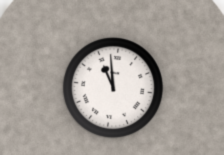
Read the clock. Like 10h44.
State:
10h58
